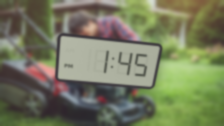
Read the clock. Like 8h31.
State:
1h45
